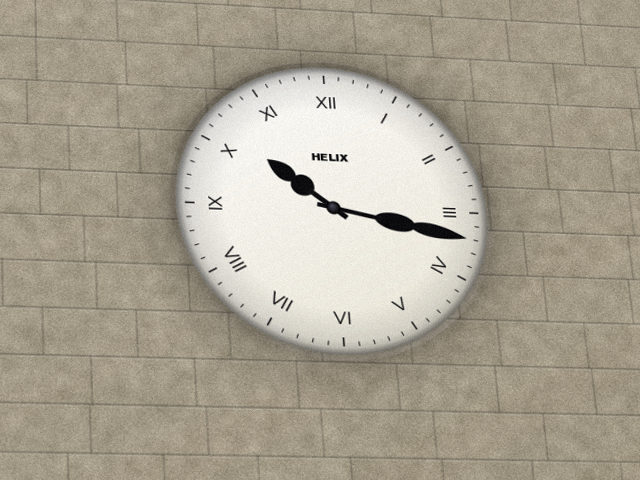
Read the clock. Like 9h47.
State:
10h17
